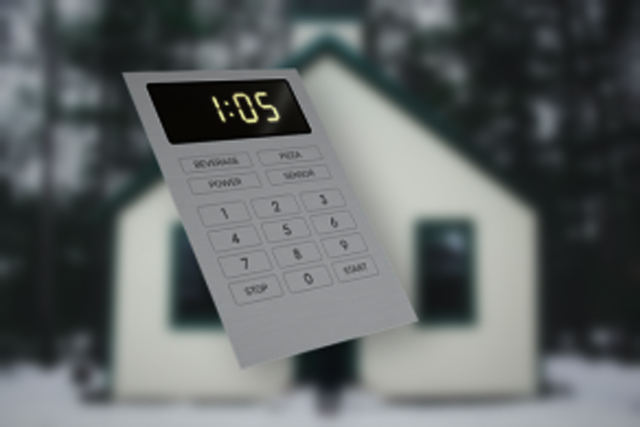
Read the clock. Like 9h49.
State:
1h05
